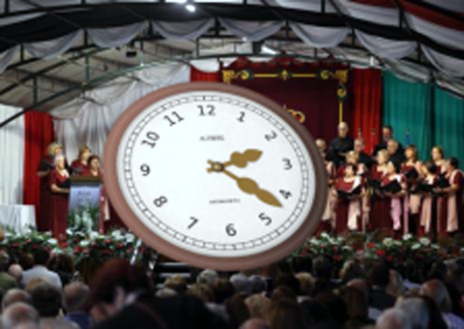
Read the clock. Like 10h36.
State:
2h22
